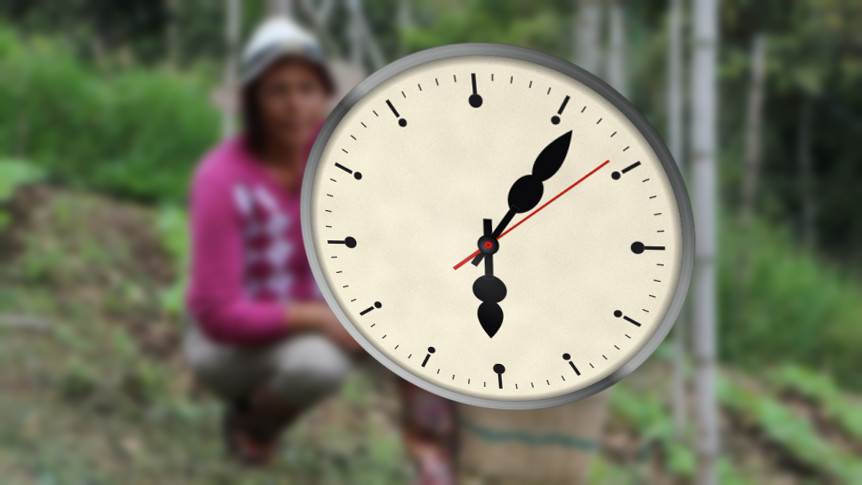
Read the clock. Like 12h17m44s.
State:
6h06m09s
